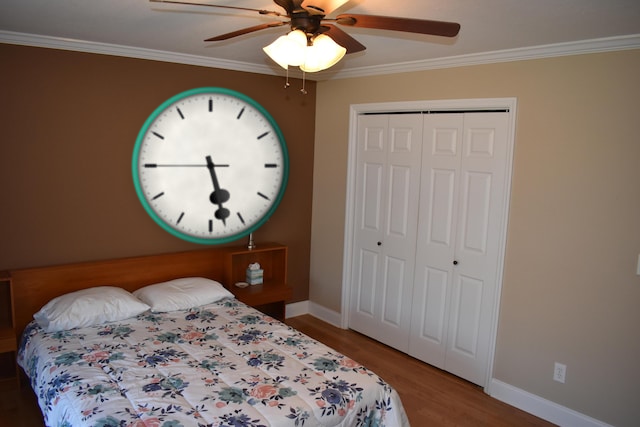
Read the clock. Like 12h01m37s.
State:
5h27m45s
